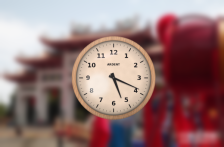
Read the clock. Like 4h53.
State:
5h19
